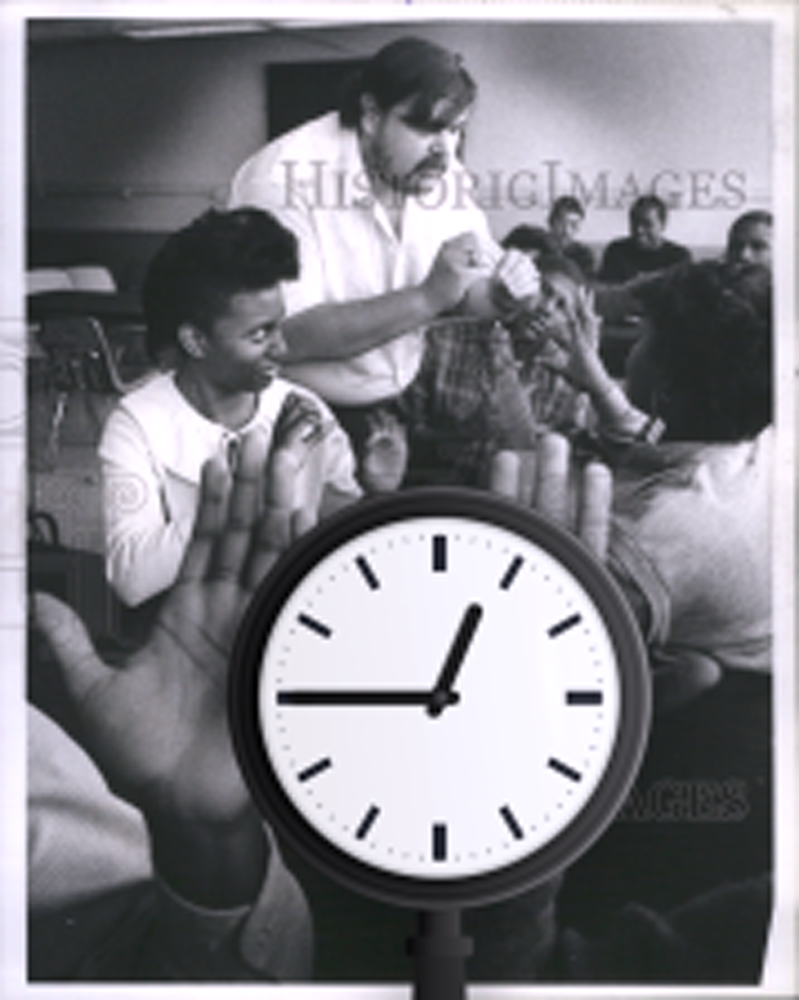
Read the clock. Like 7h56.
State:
12h45
